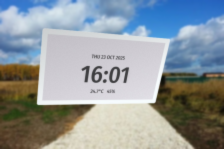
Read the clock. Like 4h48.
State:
16h01
